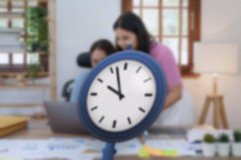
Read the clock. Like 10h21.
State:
9h57
